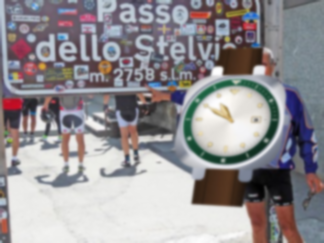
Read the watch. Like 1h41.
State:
10h50
